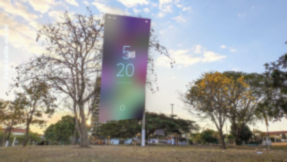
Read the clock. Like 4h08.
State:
5h20
